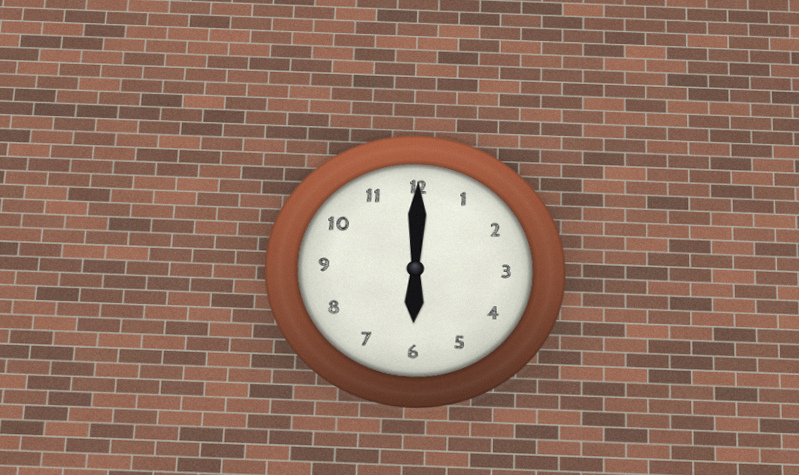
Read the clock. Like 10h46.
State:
6h00
